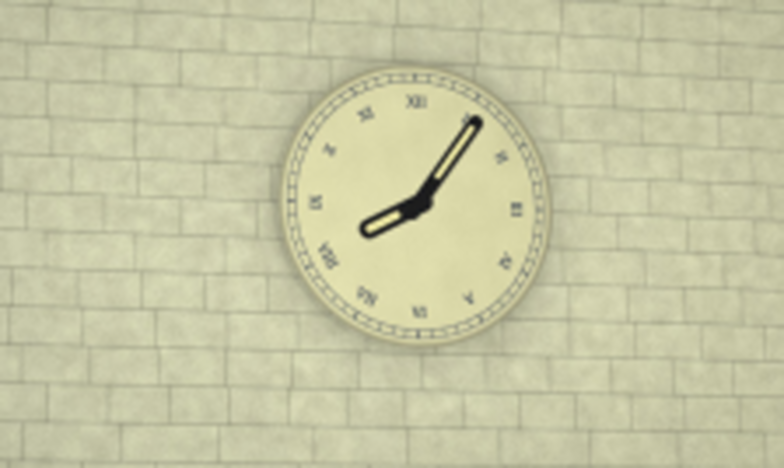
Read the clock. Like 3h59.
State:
8h06
